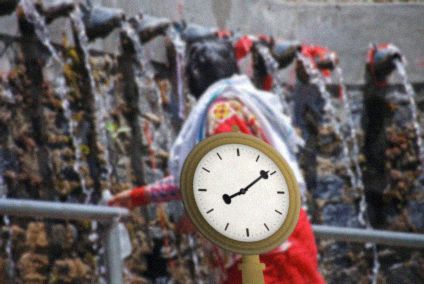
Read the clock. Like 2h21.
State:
8h09
